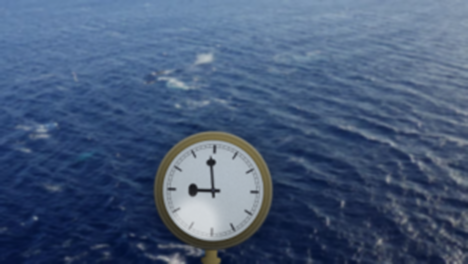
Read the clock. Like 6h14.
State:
8h59
